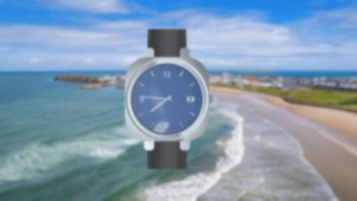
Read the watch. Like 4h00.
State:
7h46
